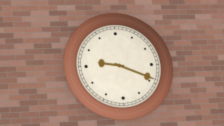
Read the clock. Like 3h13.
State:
9h19
